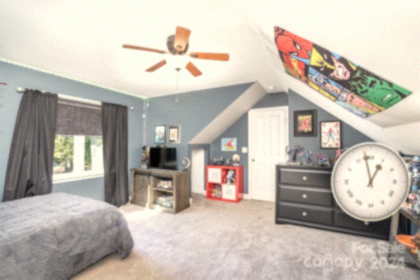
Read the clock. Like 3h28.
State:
12h58
